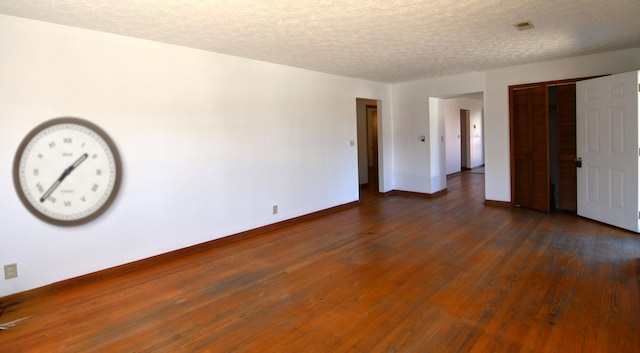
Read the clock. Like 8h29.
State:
1h37
